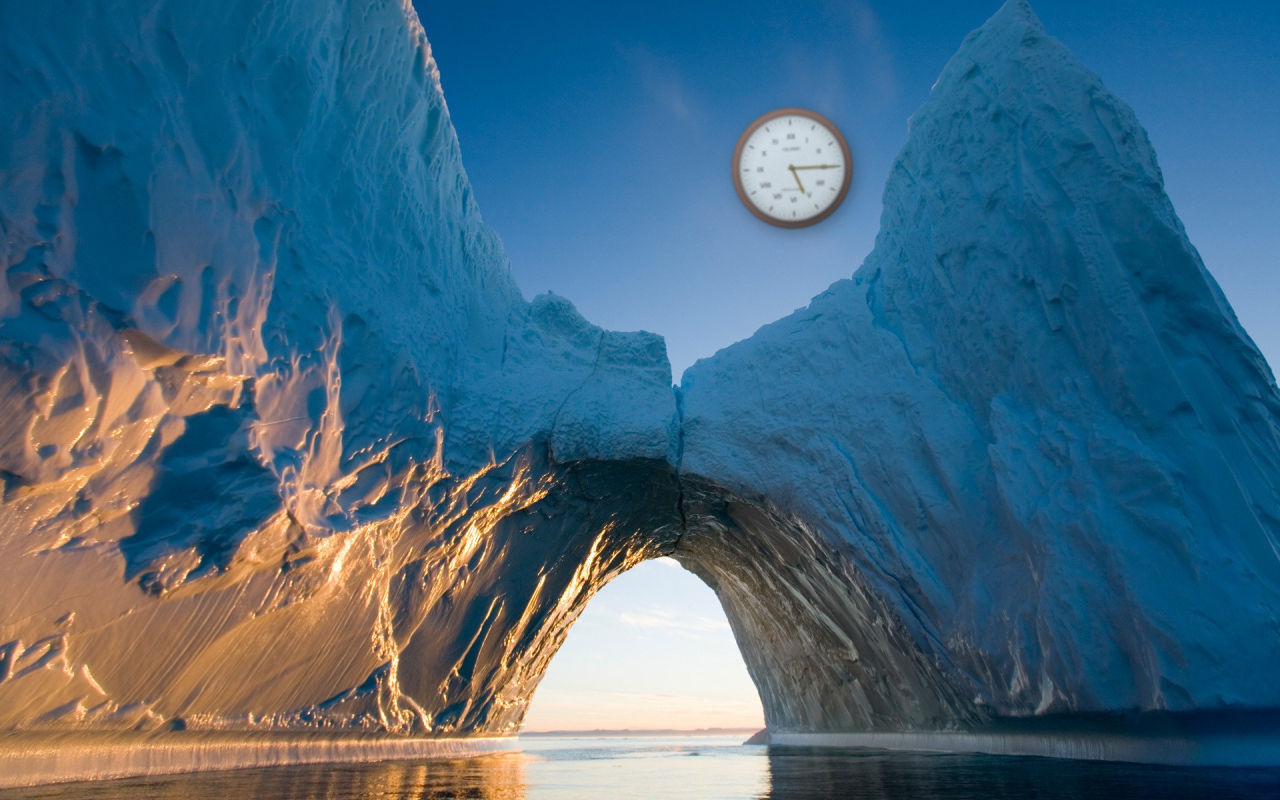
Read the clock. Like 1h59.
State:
5h15
